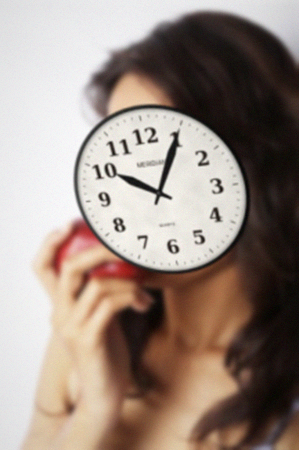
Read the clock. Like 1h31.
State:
10h05
